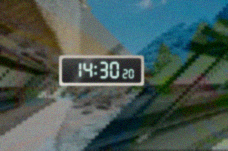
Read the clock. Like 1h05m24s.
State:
14h30m20s
